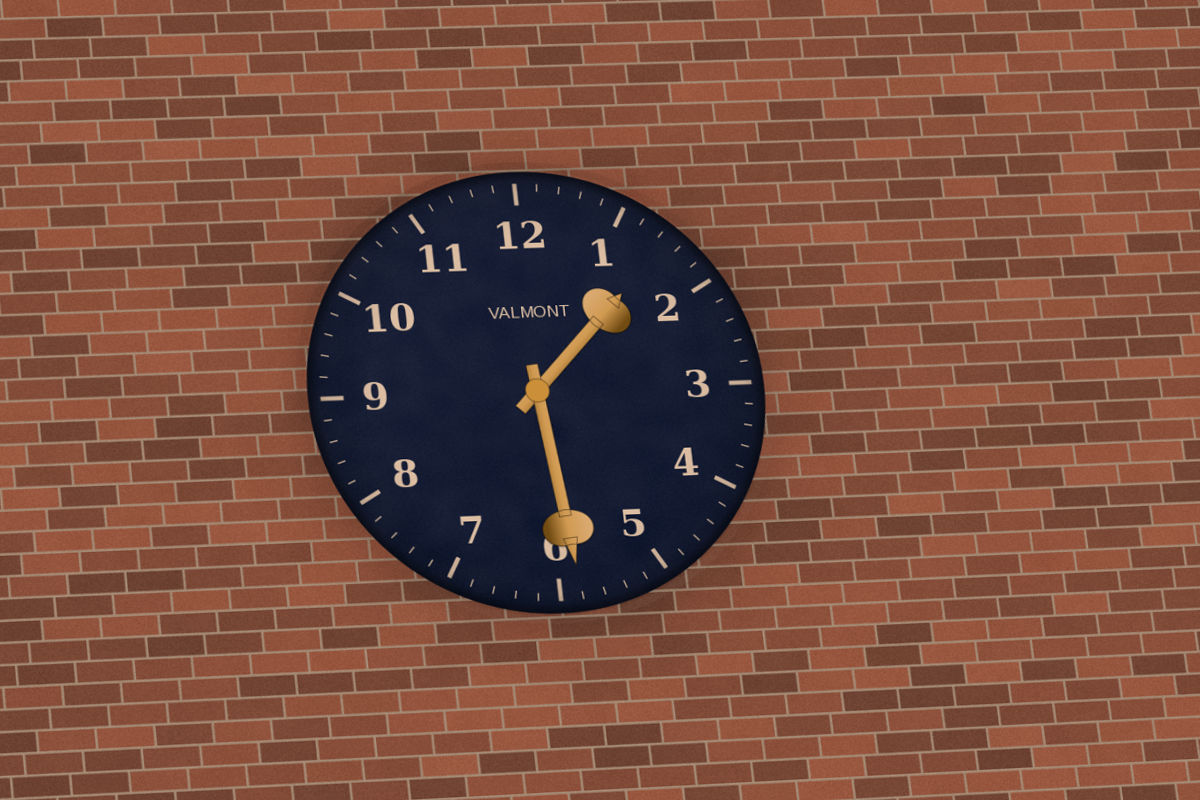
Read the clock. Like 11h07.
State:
1h29
